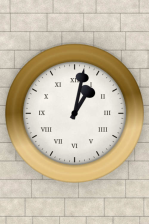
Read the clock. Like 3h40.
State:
1h02
